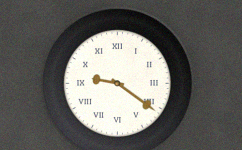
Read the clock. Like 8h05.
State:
9h21
